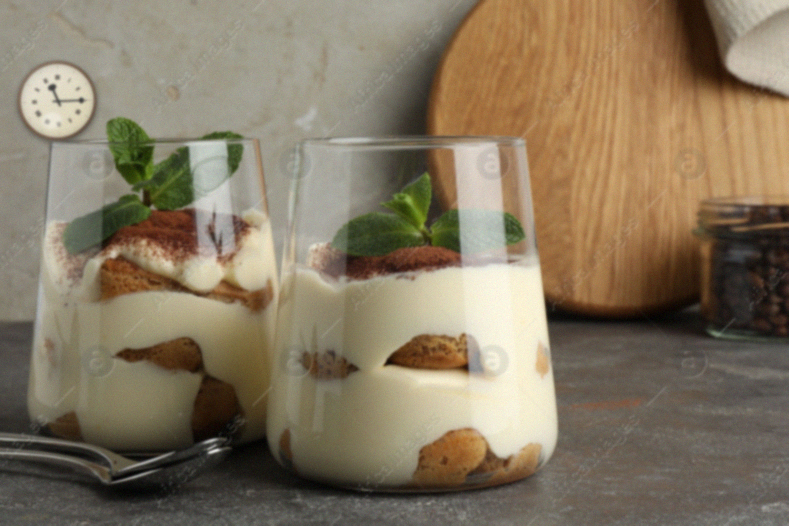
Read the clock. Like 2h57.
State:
11h15
